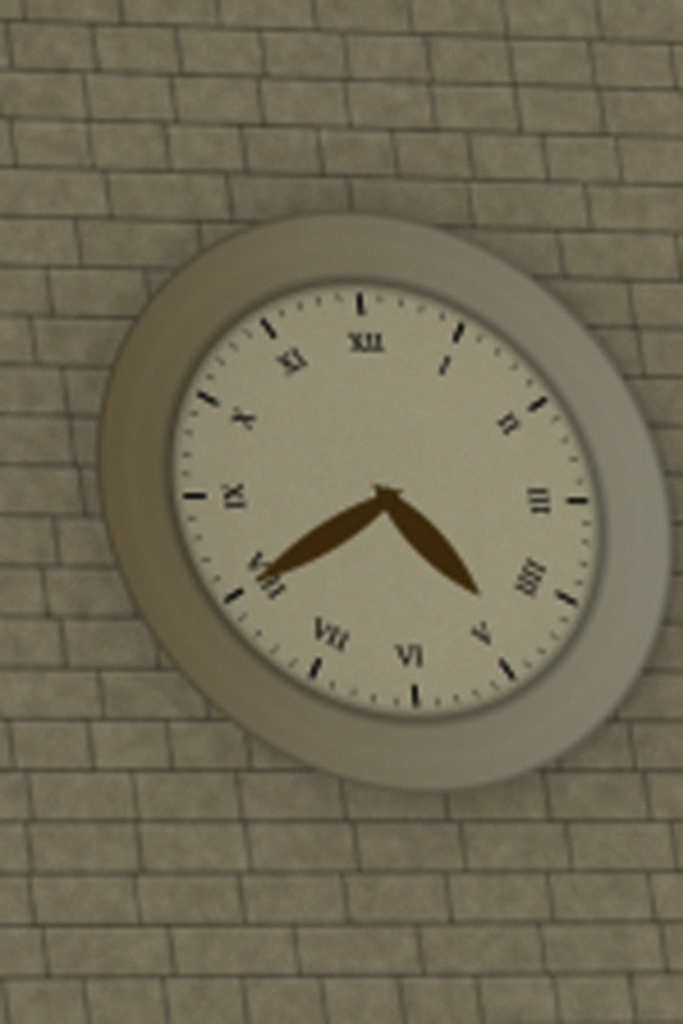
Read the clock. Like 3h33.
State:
4h40
